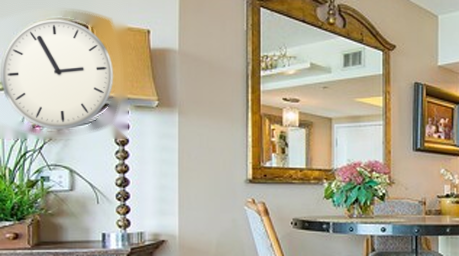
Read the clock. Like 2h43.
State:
2h56
